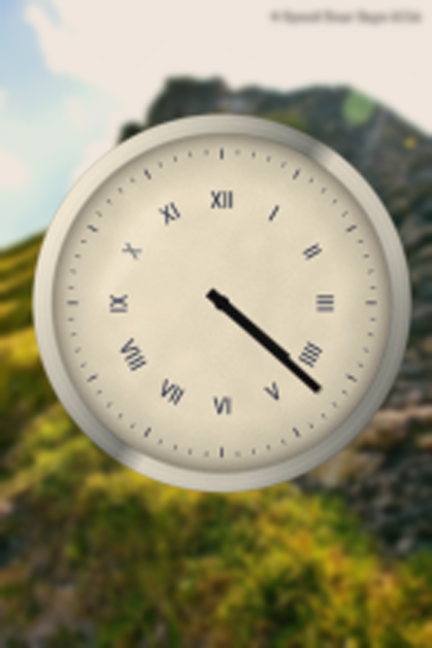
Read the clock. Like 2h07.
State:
4h22
